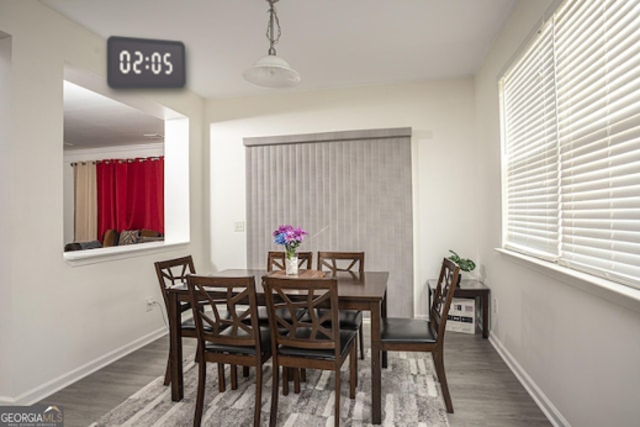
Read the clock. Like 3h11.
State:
2h05
